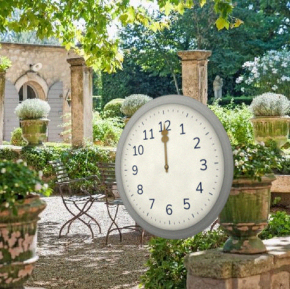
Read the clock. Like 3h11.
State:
12h00
